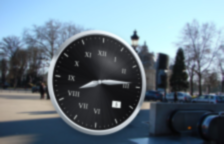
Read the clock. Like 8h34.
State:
8h14
